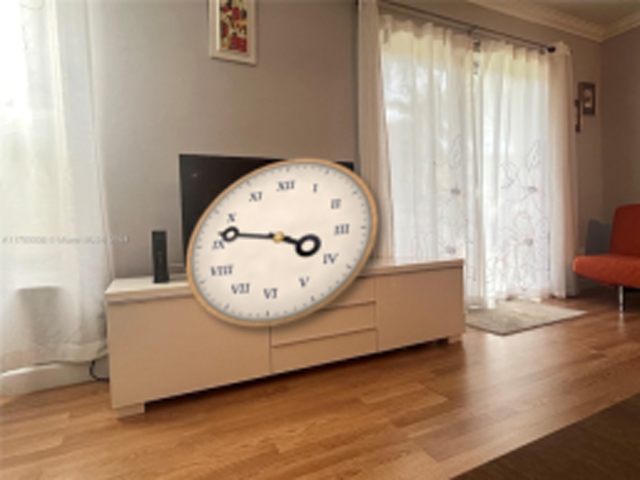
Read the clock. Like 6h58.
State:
3h47
